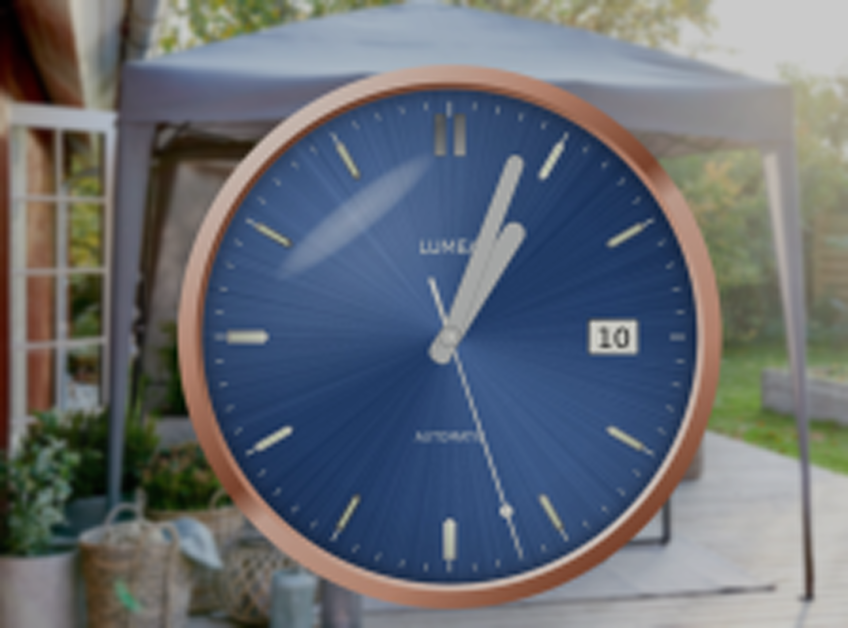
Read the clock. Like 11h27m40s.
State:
1h03m27s
